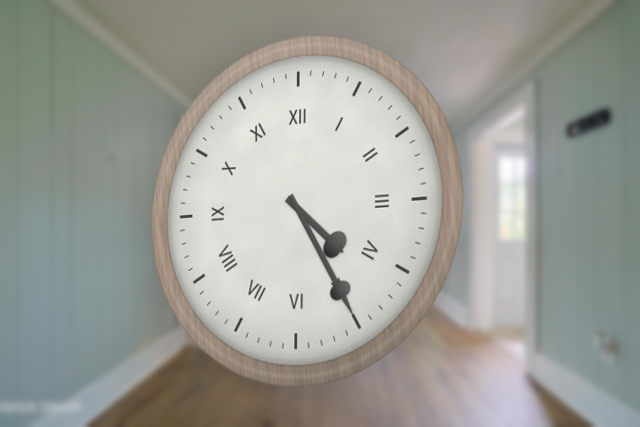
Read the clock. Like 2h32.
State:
4h25
